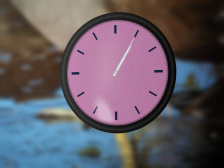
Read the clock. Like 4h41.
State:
1h05
